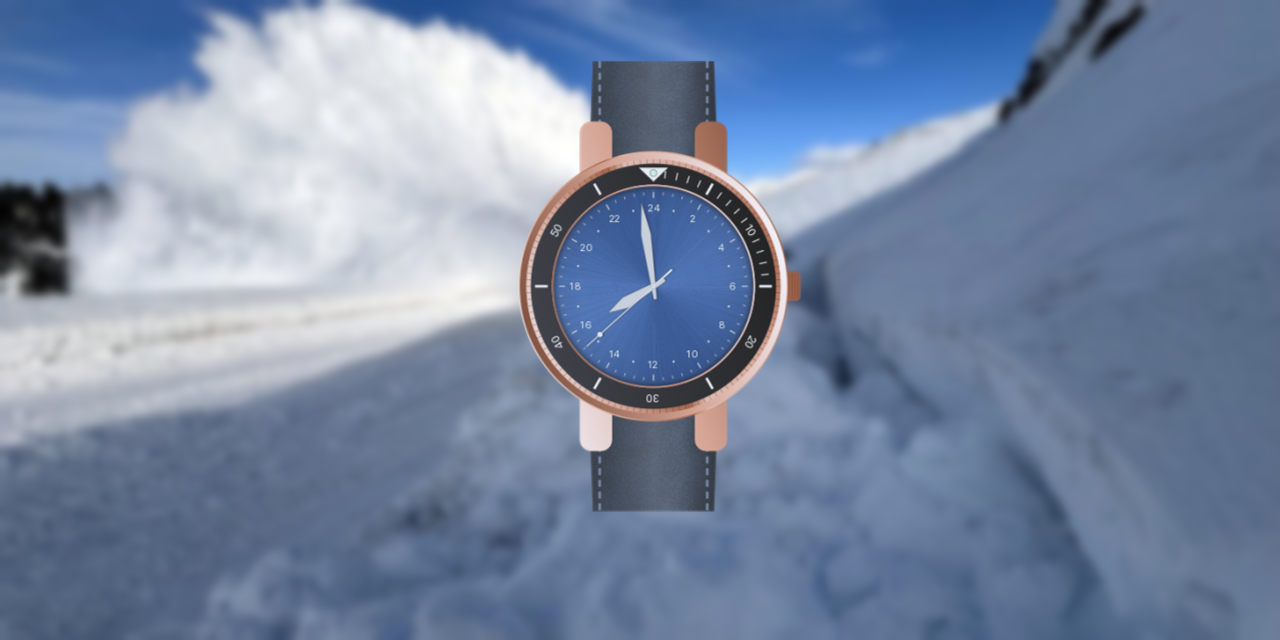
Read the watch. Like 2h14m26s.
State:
15h58m38s
